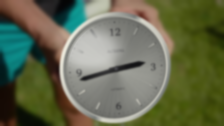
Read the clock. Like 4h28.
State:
2h43
